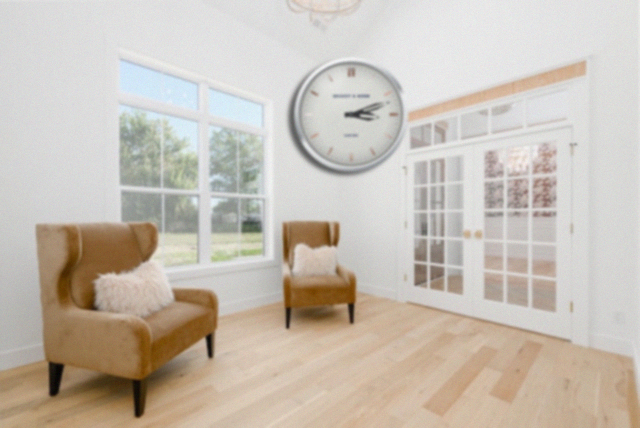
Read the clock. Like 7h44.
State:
3h12
